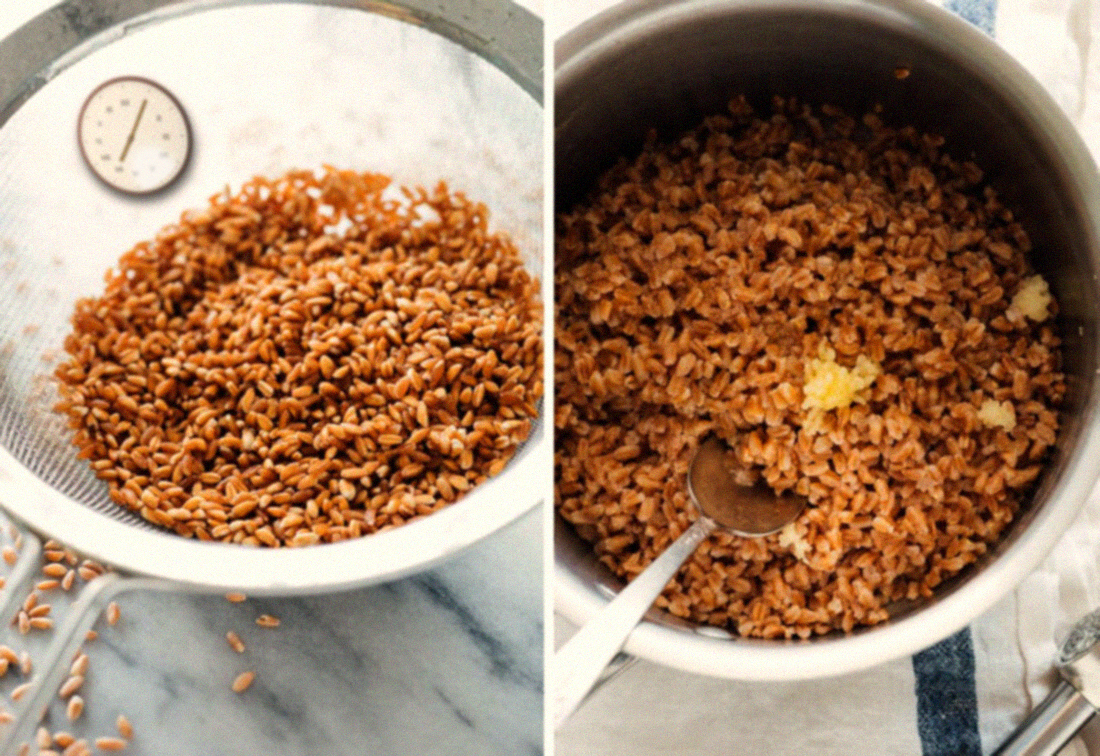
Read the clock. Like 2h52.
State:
7h05
